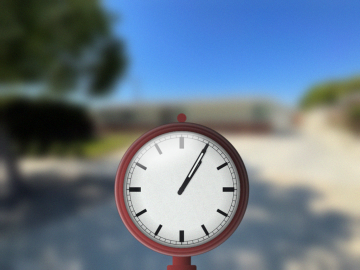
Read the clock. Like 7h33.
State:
1h05
